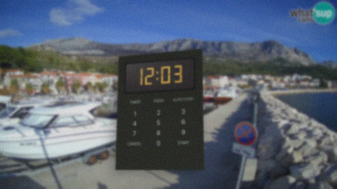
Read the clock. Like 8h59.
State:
12h03
